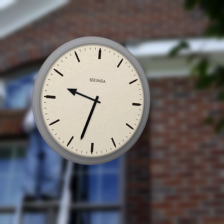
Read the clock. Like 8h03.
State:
9h33
